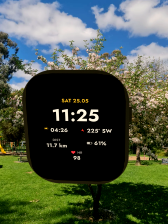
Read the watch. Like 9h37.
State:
11h25
